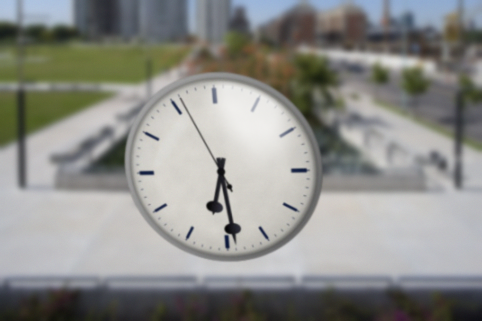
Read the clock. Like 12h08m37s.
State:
6h28m56s
